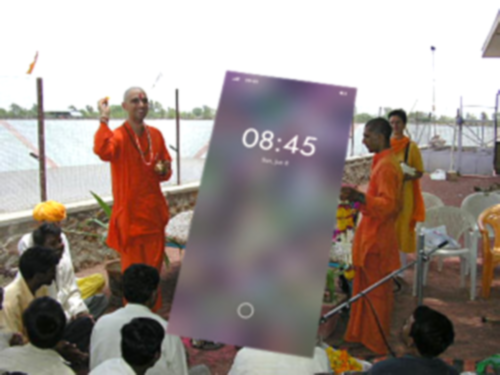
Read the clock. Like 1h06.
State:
8h45
